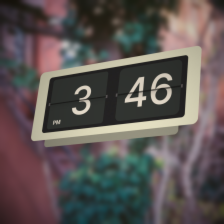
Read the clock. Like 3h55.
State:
3h46
